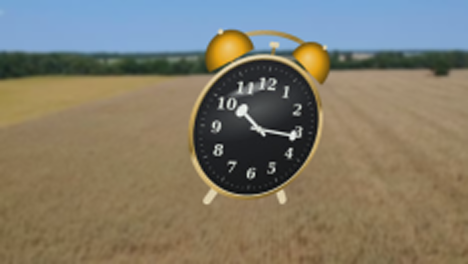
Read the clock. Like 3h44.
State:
10h16
